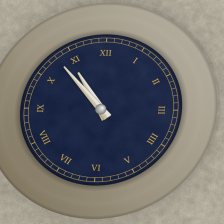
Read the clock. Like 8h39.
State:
10h53
